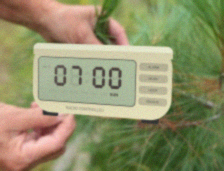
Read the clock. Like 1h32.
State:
7h00
